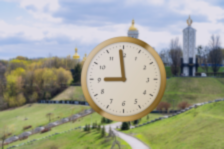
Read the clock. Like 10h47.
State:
8h59
